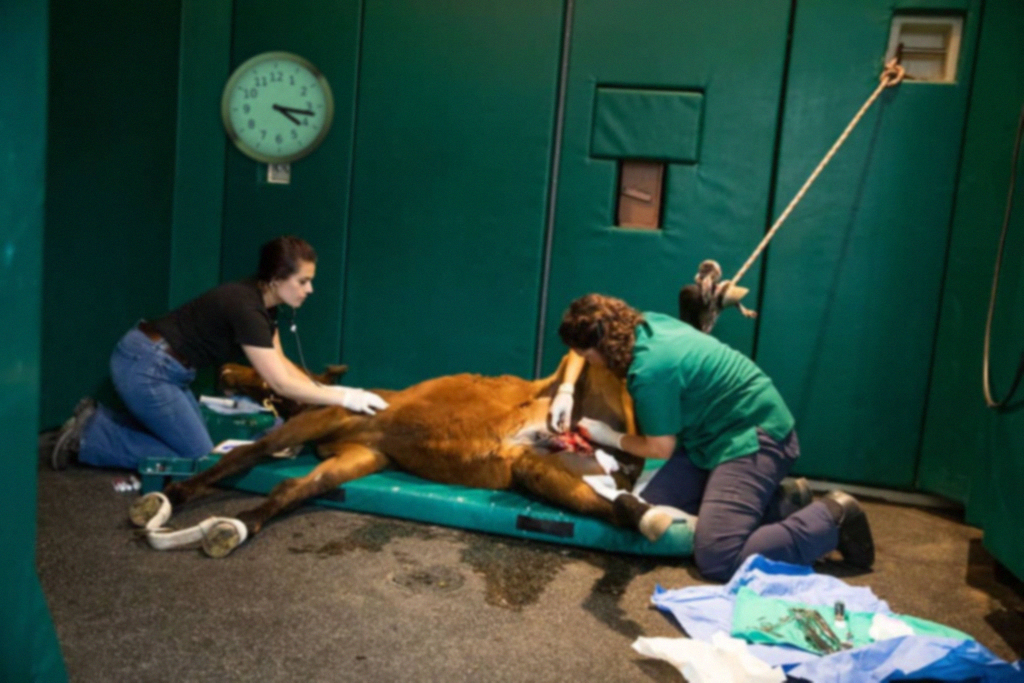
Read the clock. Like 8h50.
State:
4h17
